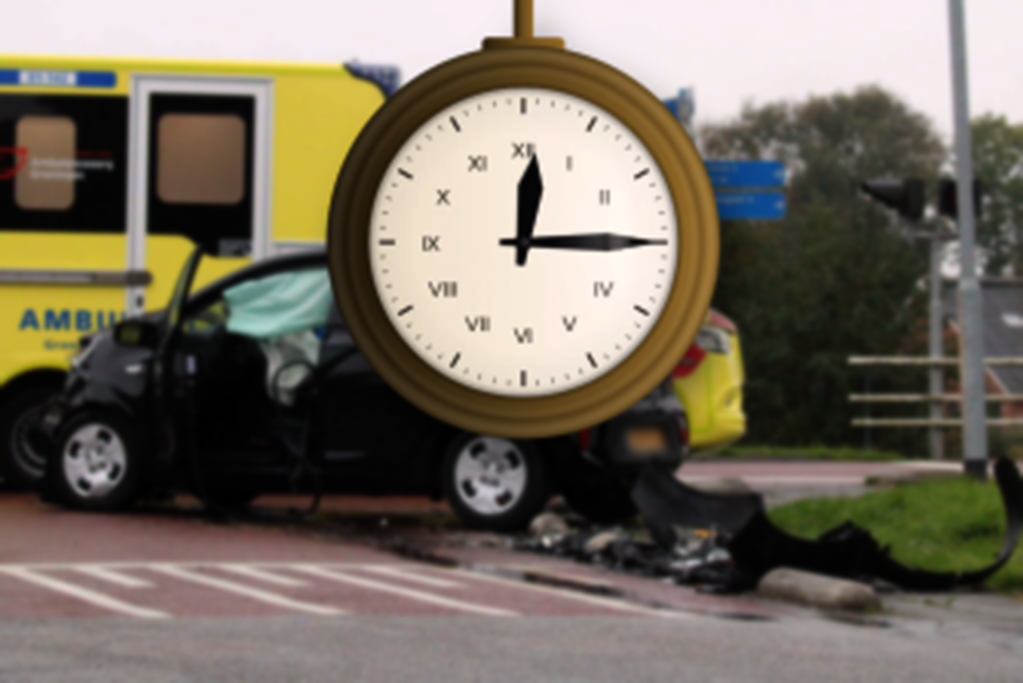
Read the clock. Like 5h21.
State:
12h15
